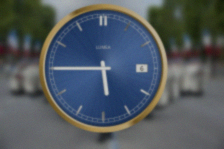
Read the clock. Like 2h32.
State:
5h45
